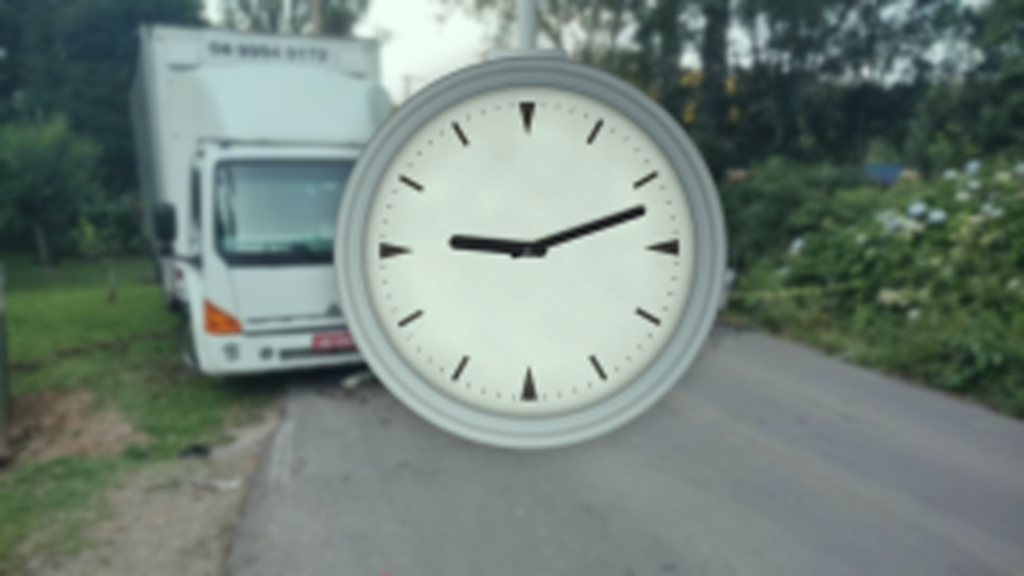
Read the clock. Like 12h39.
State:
9h12
